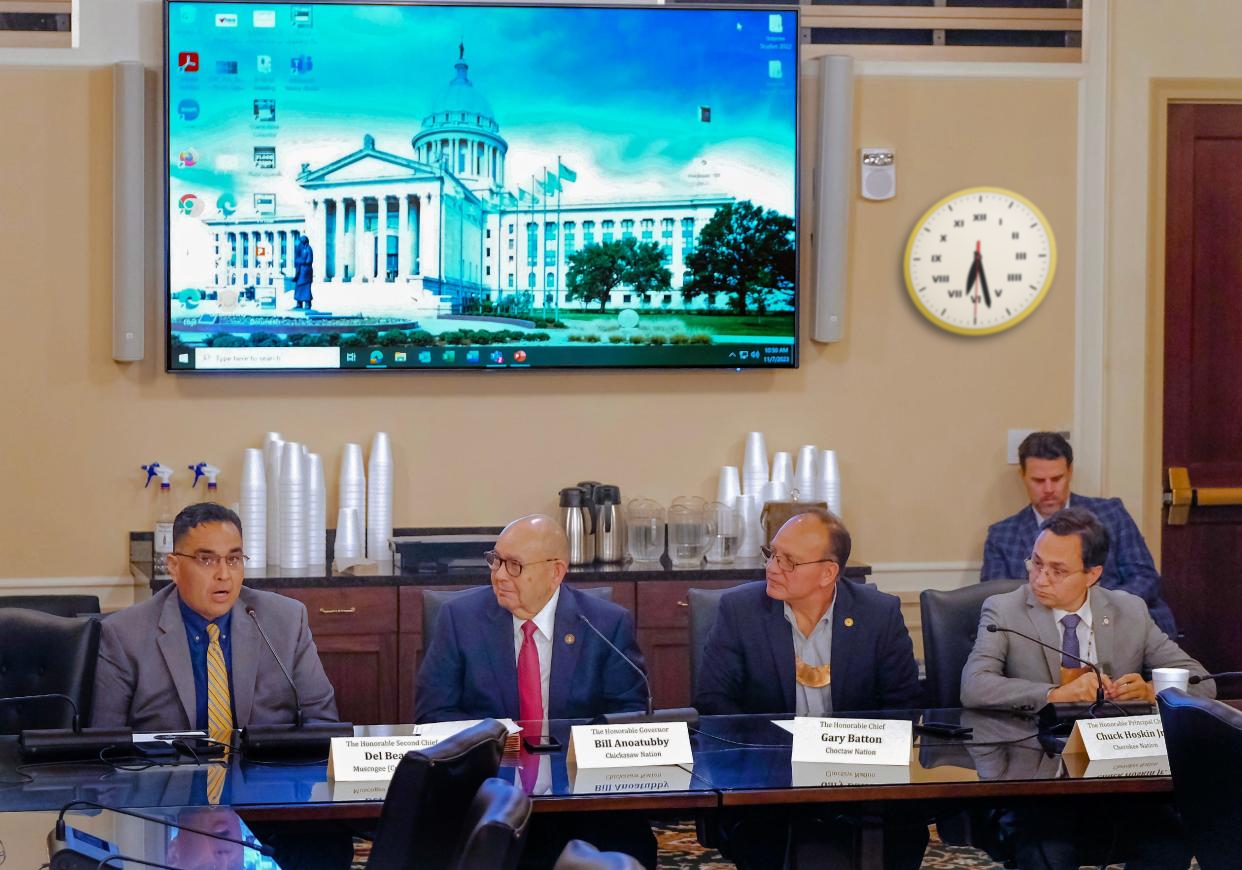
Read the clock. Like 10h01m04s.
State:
6h27m30s
